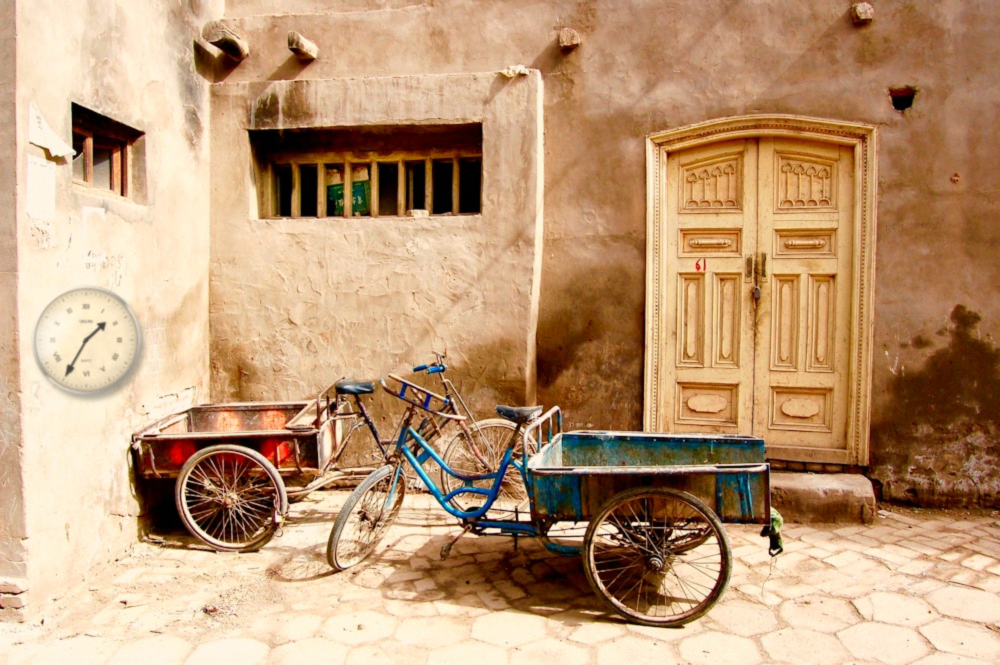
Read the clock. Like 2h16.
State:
1h35
